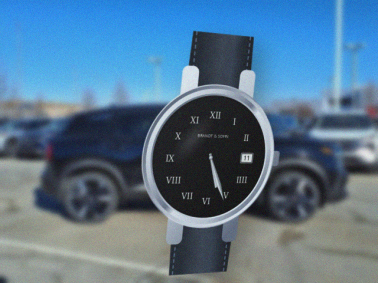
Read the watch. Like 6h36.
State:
5h26
